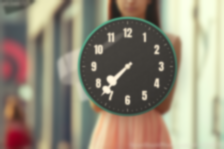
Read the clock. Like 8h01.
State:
7h37
